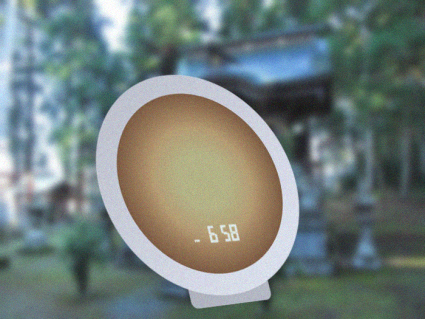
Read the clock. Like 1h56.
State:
6h58
